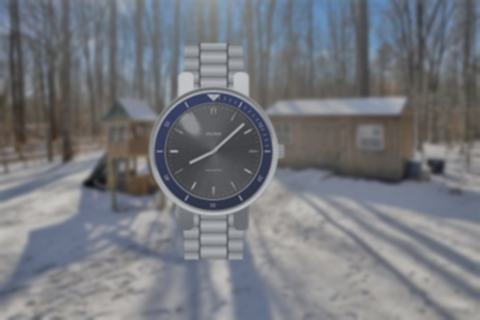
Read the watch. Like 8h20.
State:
8h08
